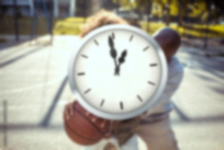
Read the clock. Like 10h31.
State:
12h59
